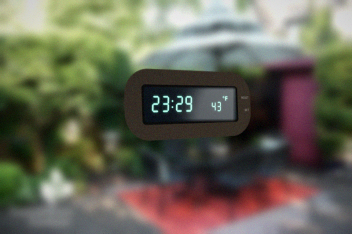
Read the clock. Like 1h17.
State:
23h29
